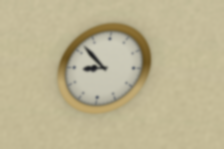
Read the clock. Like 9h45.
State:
8h52
